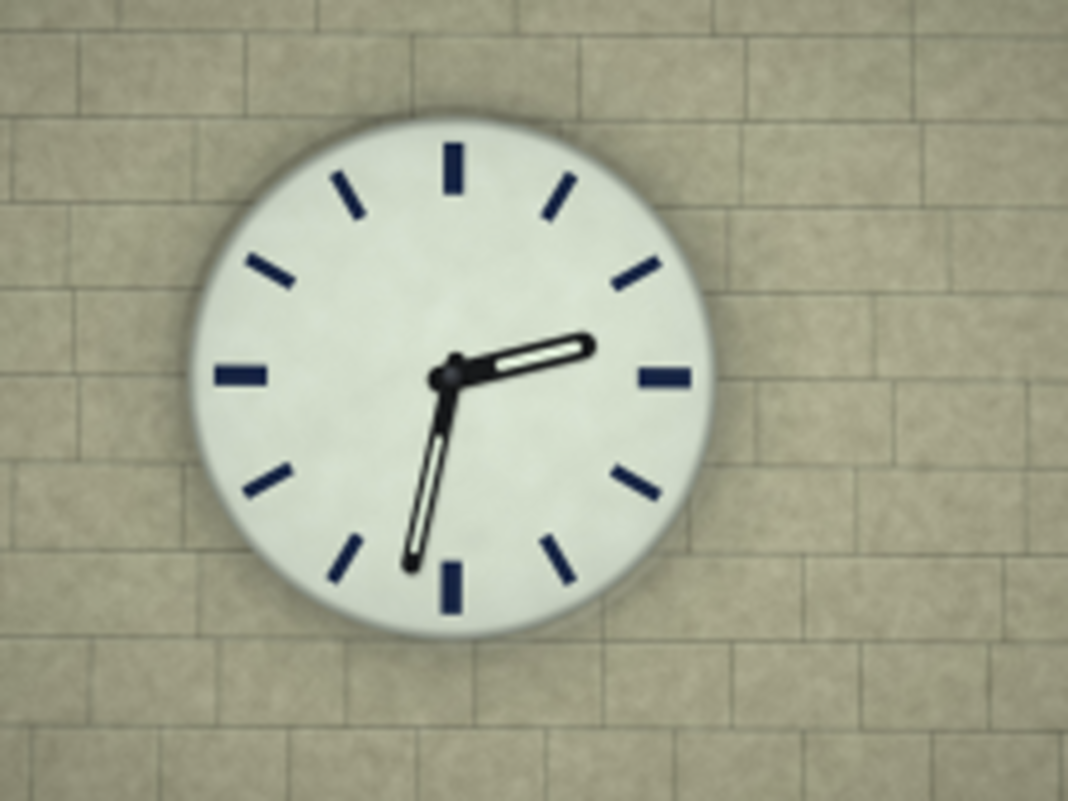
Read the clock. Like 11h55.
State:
2h32
